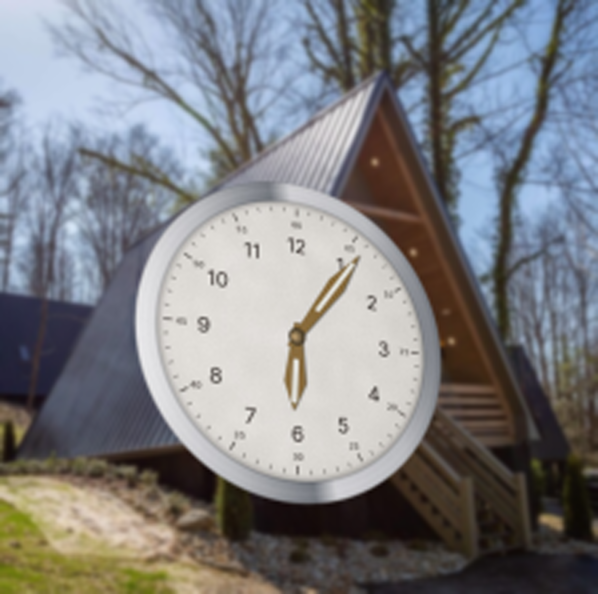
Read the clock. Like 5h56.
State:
6h06
